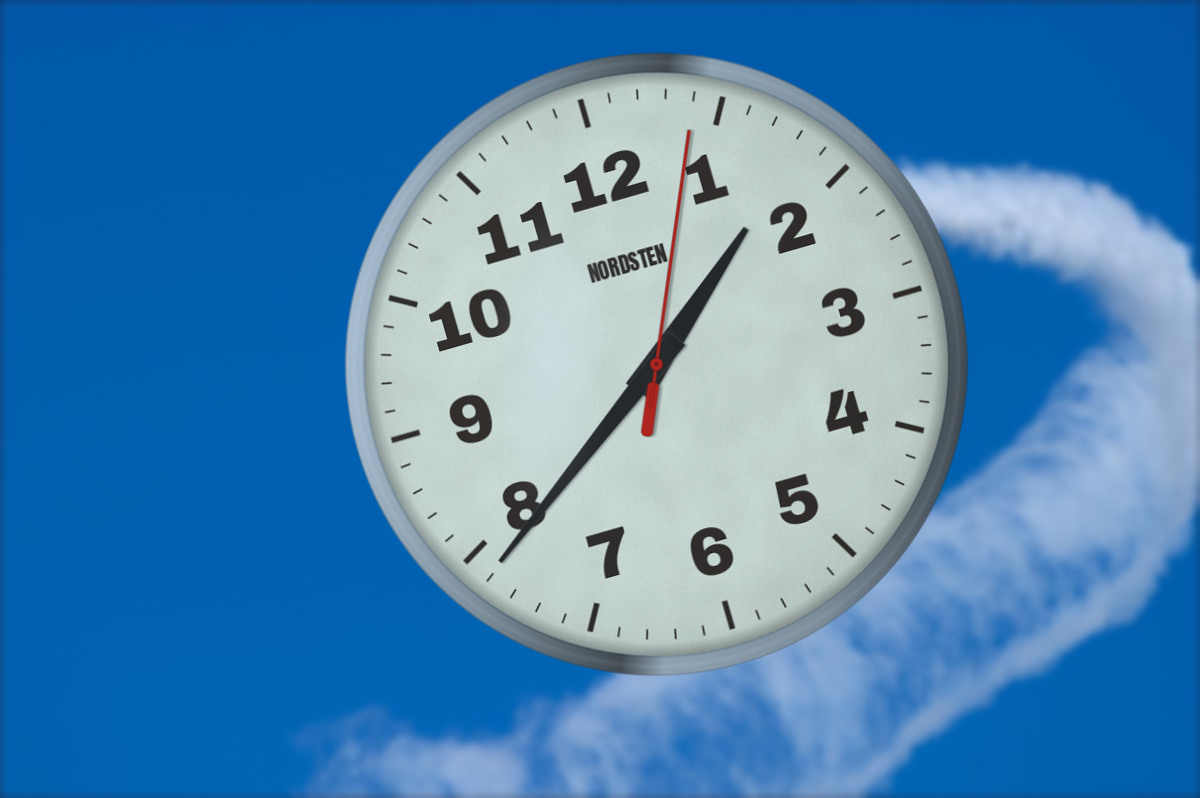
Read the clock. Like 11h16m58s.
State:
1h39m04s
